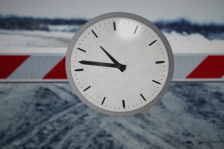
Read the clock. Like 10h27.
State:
10h47
